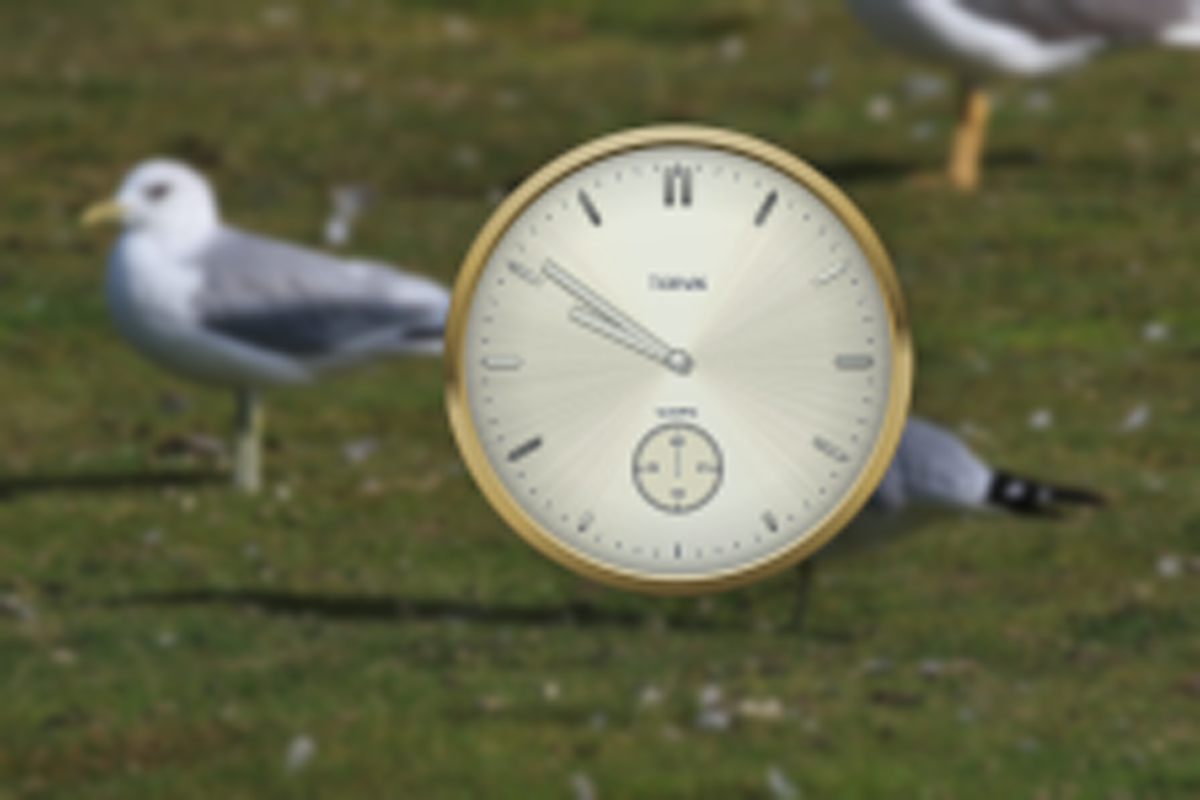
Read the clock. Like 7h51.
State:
9h51
